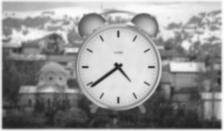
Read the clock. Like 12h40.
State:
4h39
